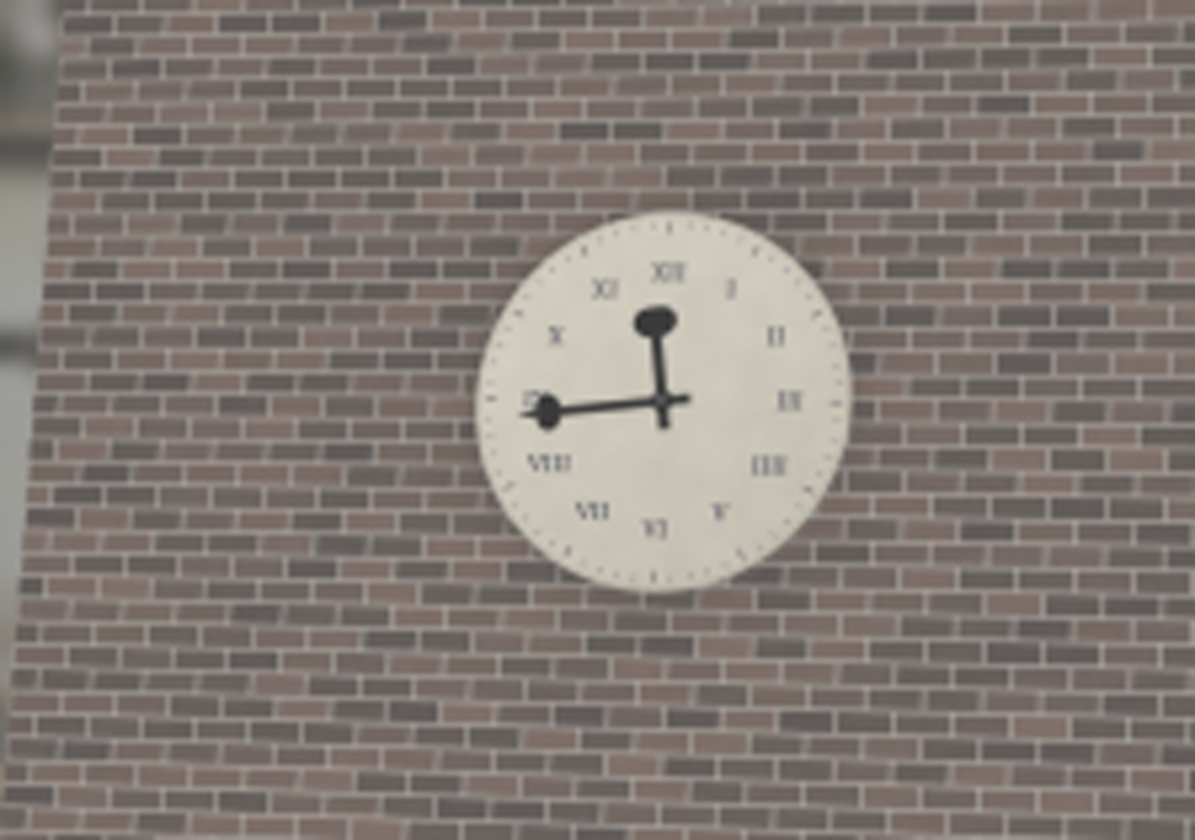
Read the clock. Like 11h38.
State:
11h44
